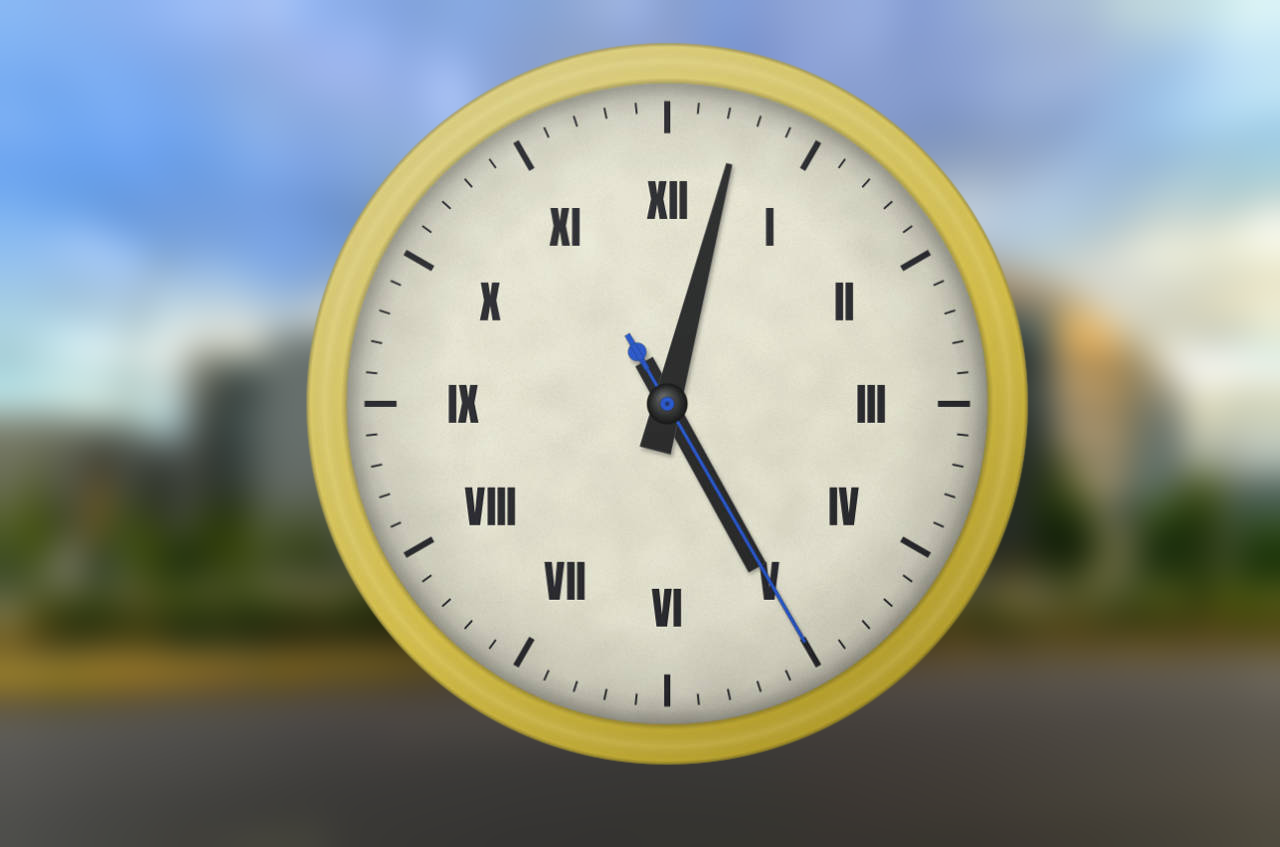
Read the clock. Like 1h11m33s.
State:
5h02m25s
